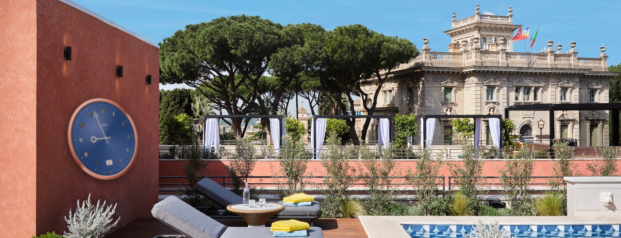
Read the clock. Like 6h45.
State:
8h57
